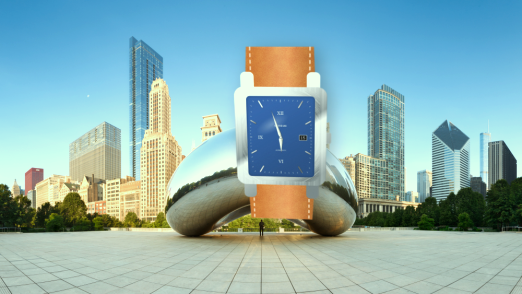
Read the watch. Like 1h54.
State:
5h57
